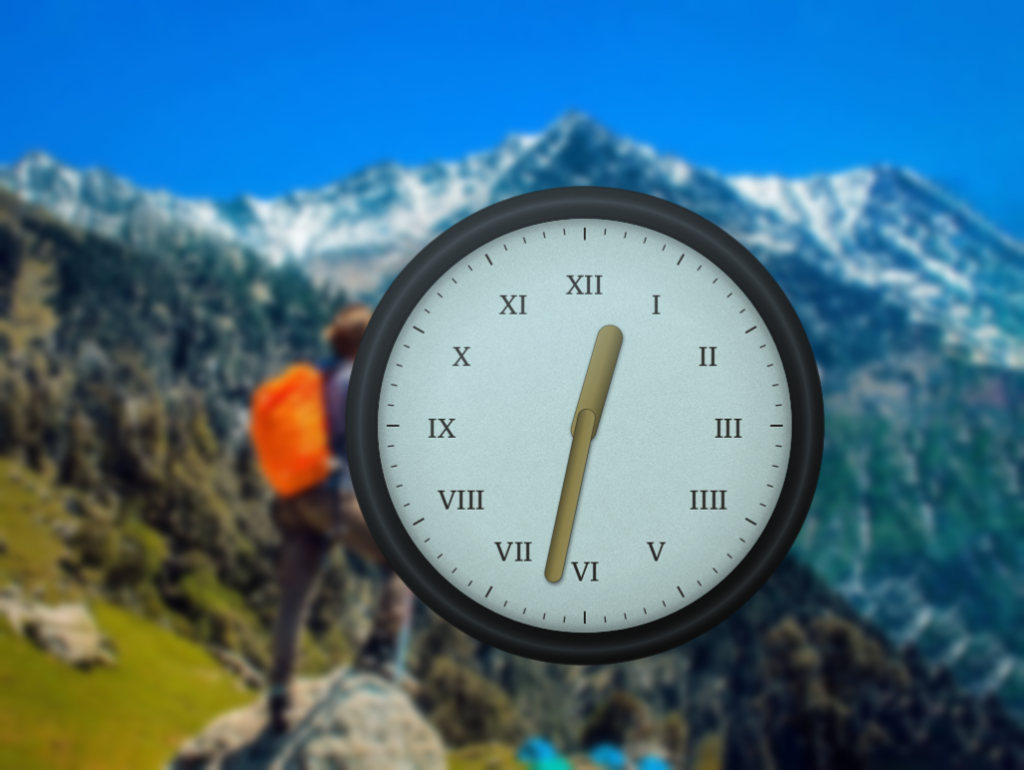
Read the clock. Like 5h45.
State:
12h32
